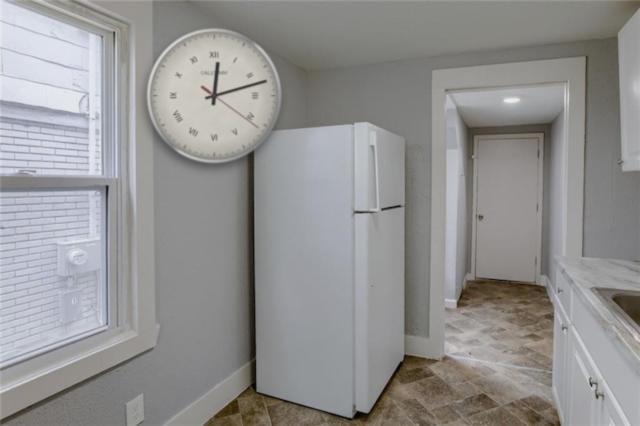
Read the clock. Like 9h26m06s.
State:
12h12m21s
